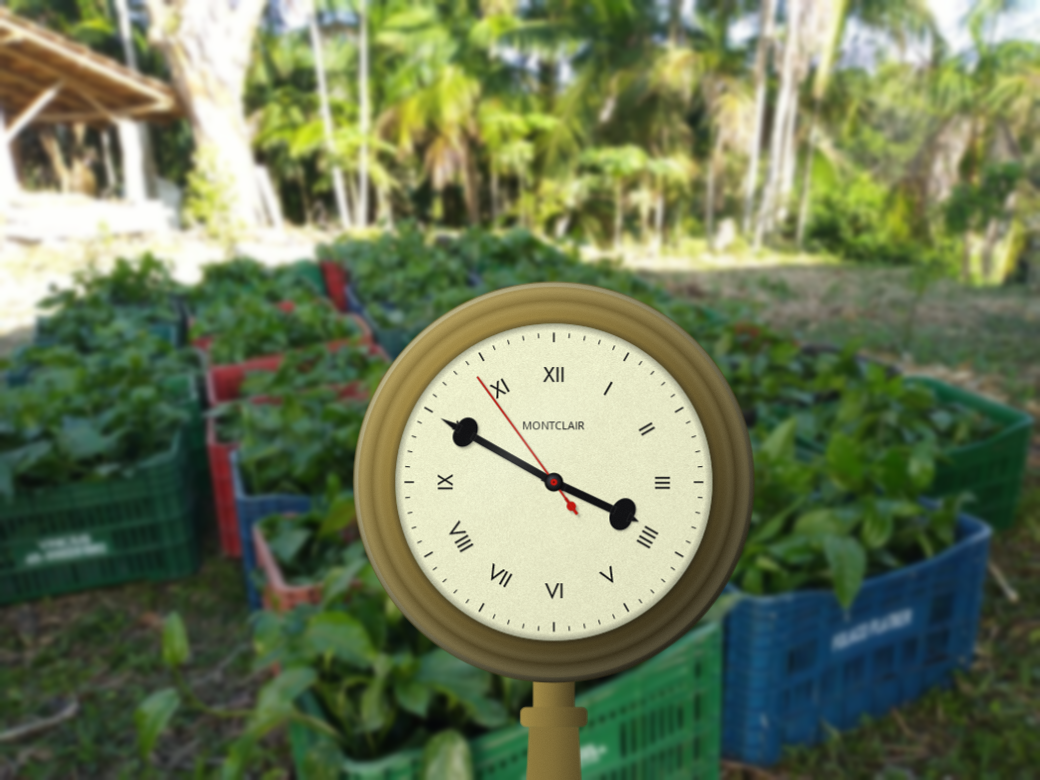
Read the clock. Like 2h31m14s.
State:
3h49m54s
